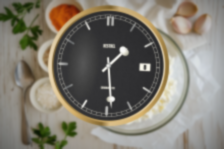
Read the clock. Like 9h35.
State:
1h29
